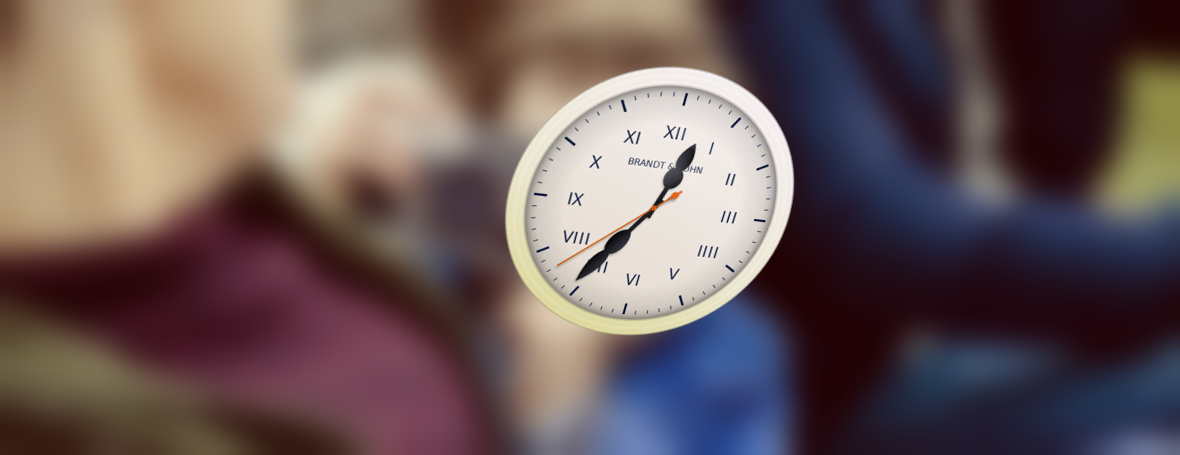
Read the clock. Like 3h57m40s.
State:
12h35m38s
